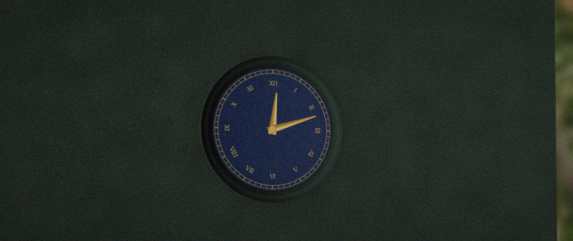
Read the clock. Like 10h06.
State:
12h12
